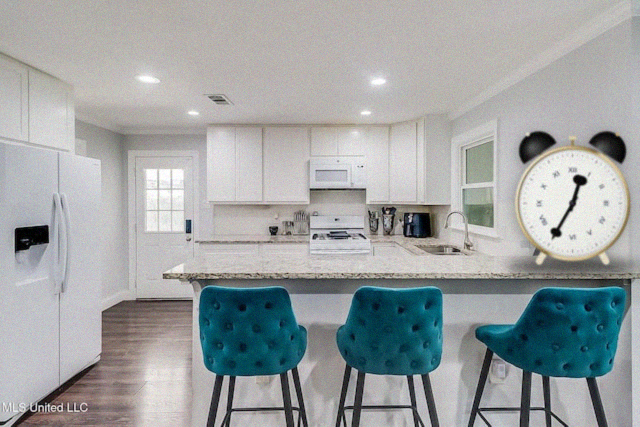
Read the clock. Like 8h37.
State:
12h35
